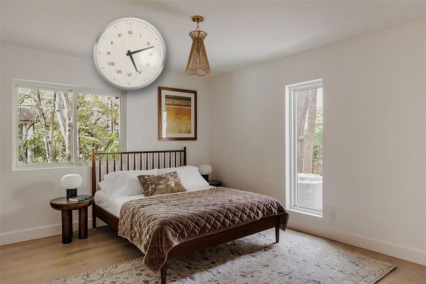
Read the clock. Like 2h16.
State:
5h12
